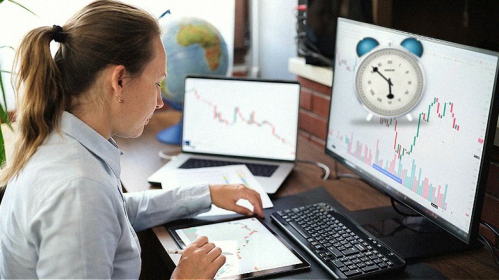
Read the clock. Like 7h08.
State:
5h52
